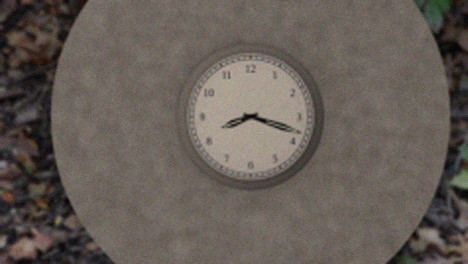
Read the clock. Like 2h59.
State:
8h18
